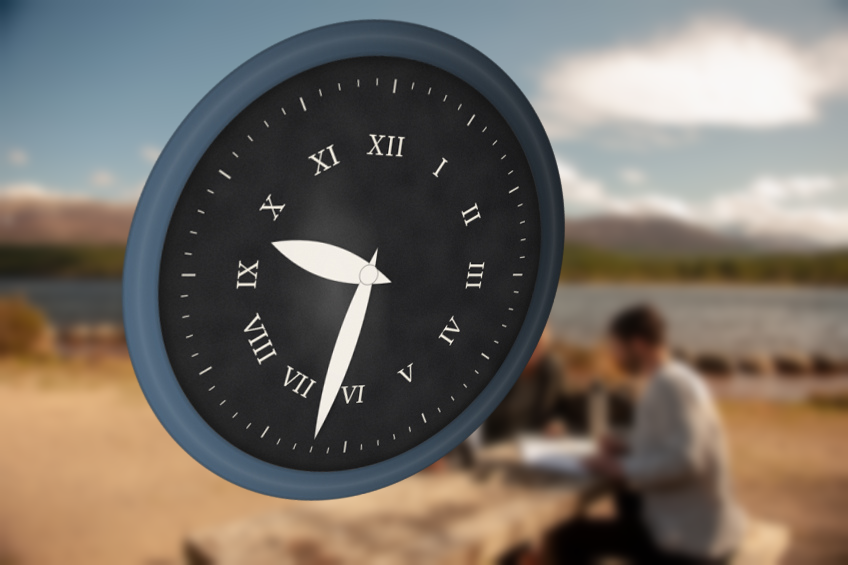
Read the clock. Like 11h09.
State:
9h32
